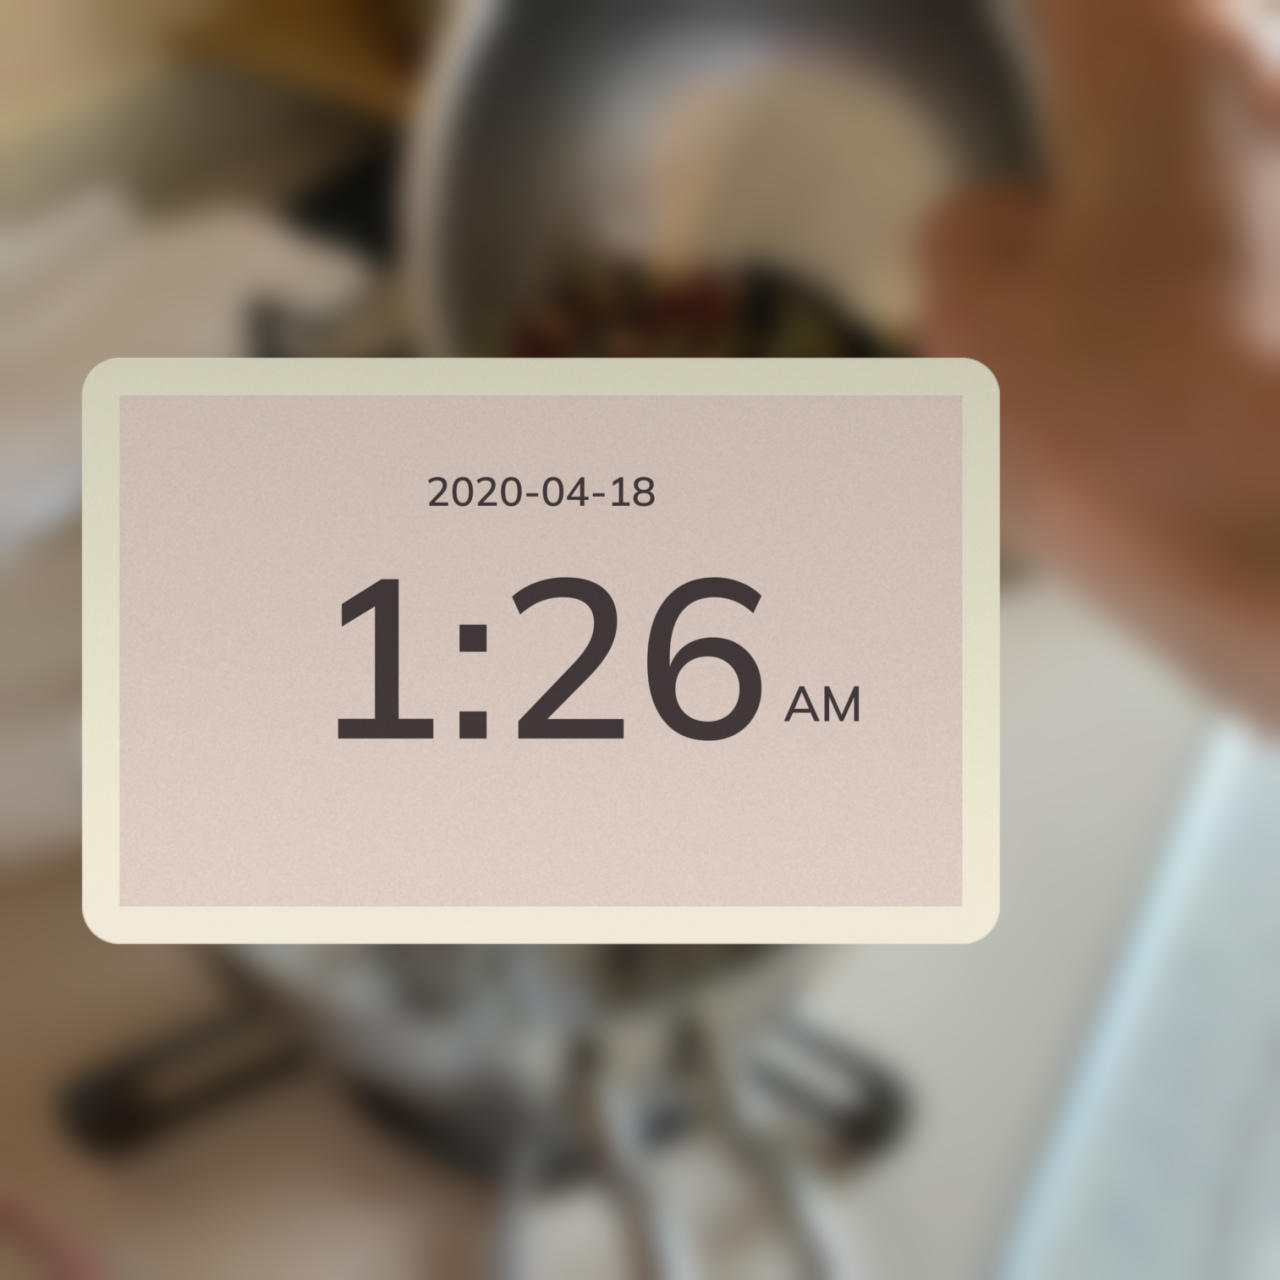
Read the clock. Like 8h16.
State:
1h26
